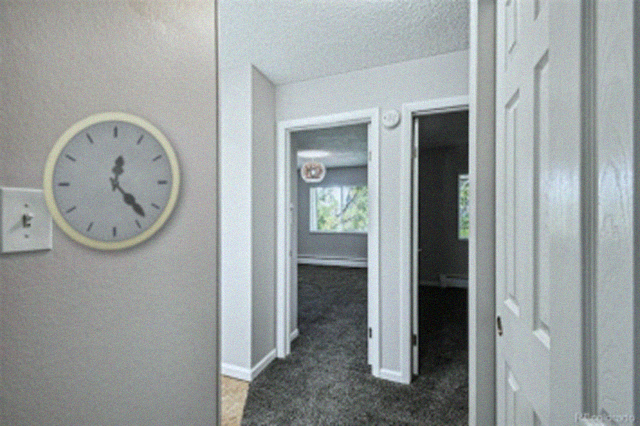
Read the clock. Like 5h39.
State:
12h23
